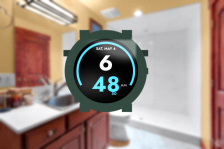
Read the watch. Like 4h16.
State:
6h48
